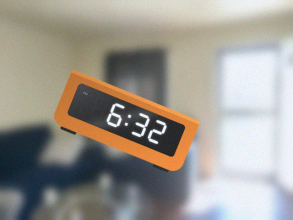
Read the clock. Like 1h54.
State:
6h32
